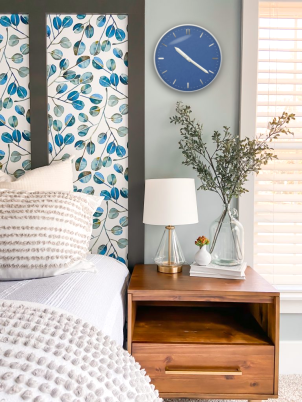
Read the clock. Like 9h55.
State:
10h21
